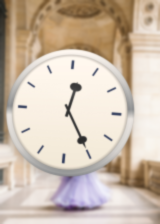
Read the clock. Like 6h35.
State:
12h25
